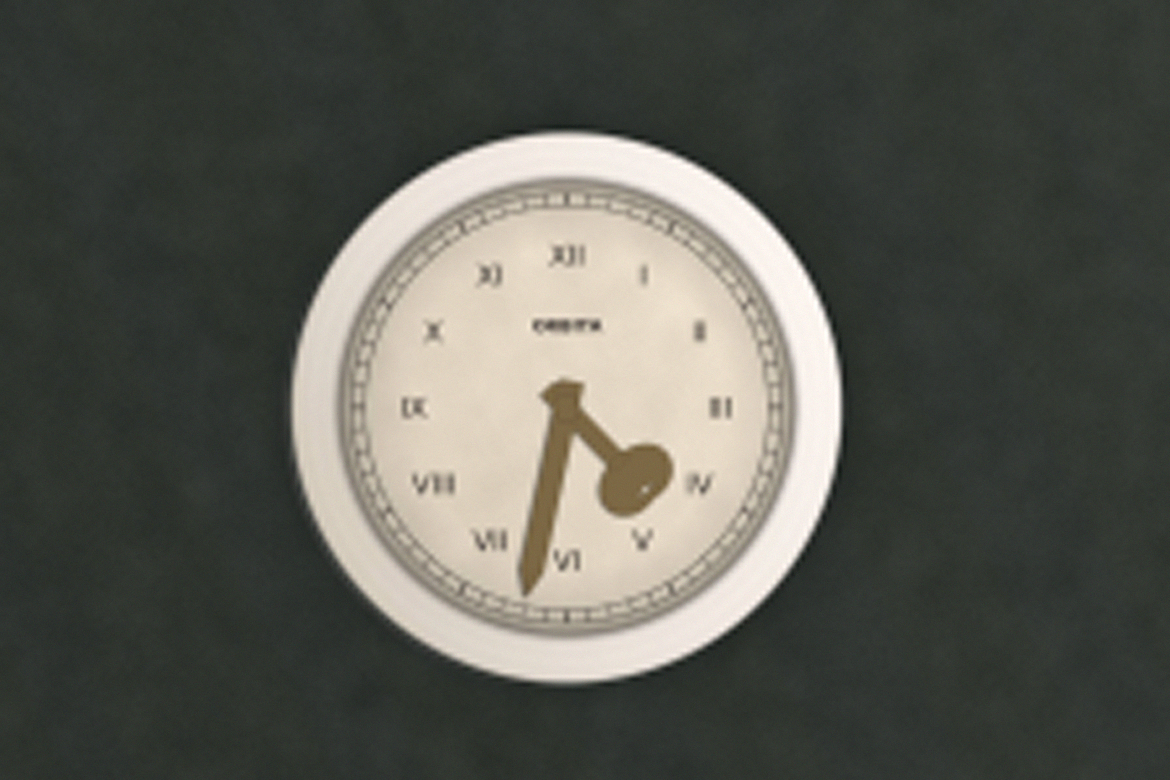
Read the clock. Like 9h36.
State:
4h32
